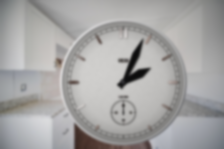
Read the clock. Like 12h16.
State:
2h04
